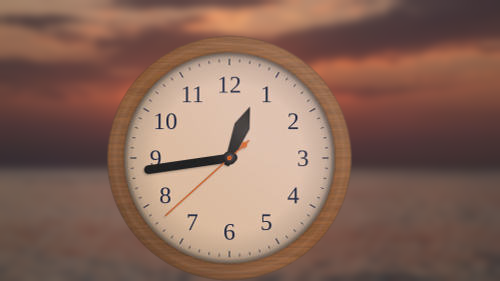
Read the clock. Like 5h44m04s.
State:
12h43m38s
